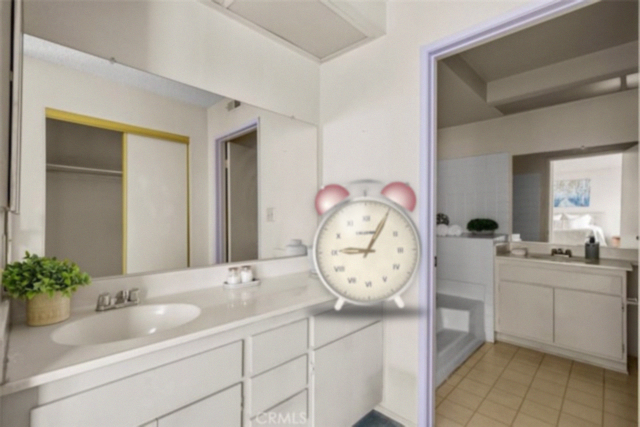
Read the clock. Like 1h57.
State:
9h05
